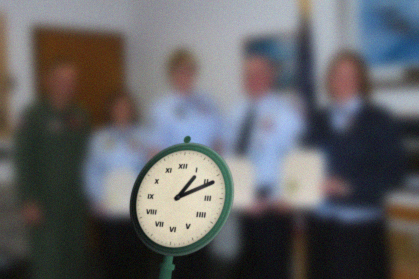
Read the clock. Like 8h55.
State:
1h11
